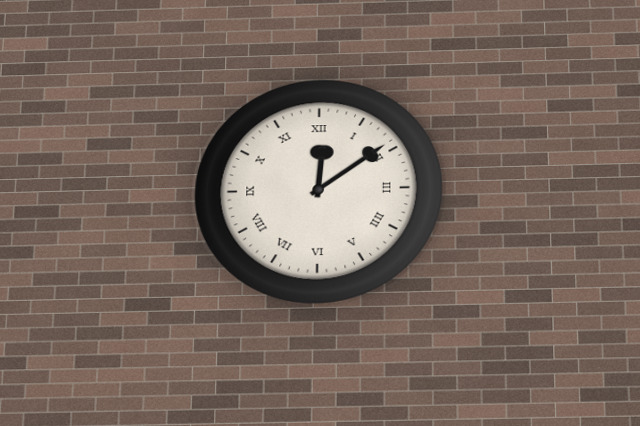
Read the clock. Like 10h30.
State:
12h09
